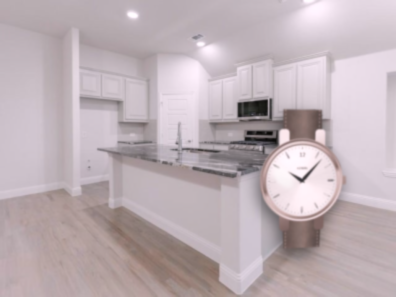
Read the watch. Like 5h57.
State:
10h07
